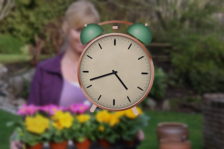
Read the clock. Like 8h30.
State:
4h42
